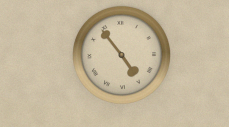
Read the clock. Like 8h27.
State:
4h54
